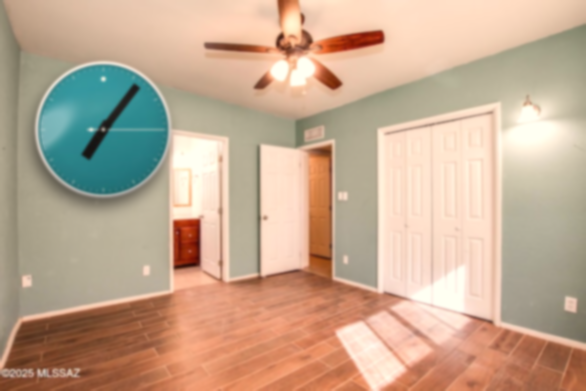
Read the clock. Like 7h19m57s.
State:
7h06m15s
